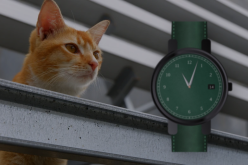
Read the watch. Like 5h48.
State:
11h03
